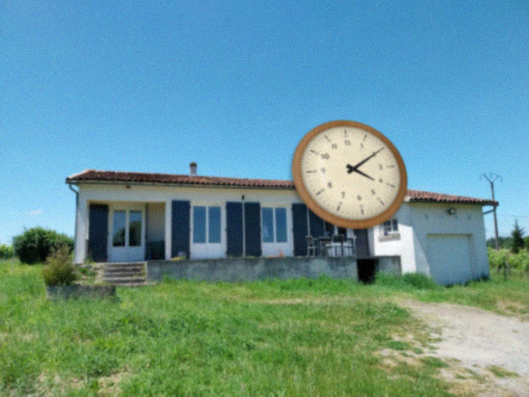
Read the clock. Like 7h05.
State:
4h10
